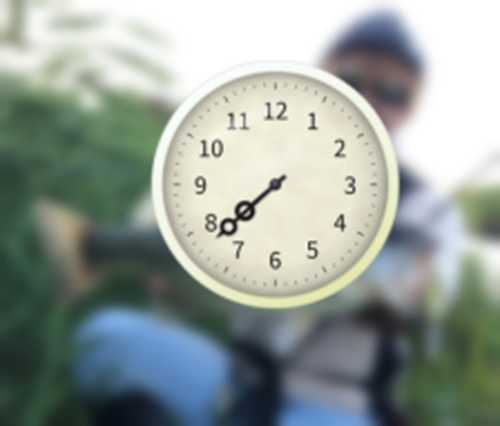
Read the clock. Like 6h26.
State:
7h38
